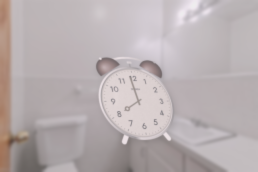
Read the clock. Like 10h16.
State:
7h59
